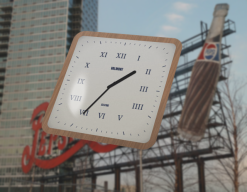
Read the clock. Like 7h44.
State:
1h35
